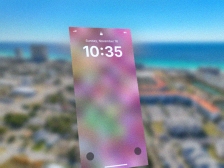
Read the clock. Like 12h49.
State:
10h35
